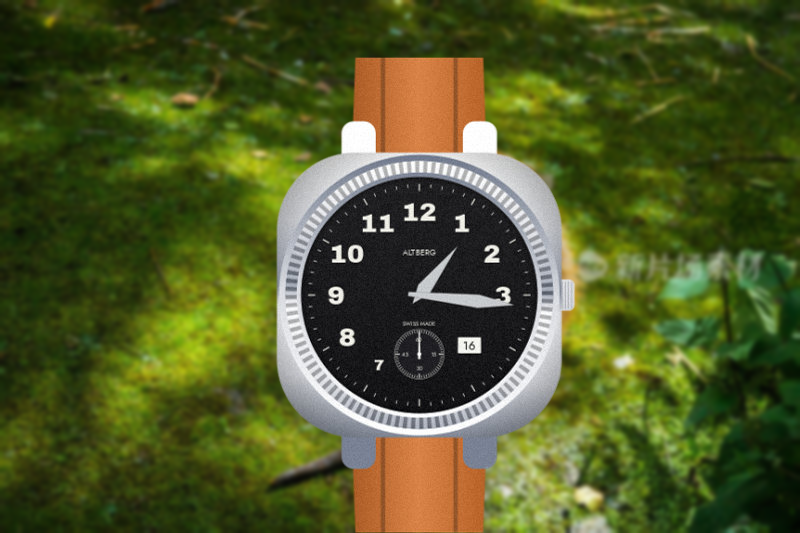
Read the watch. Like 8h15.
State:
1h16
